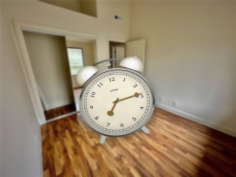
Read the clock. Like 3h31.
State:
7h14
